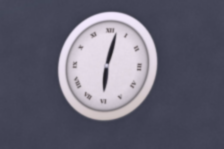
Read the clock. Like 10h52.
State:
6h02
